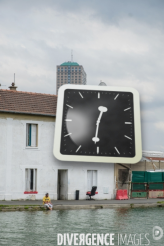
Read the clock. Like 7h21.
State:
12h31
